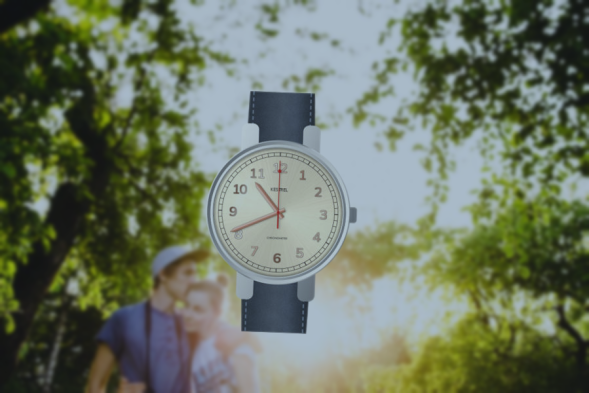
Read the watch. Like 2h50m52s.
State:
10h41m00s
